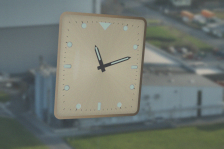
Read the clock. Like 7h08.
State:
11h12
